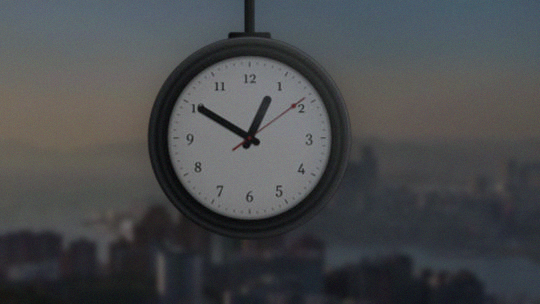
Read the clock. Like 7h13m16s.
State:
12h50m09s
